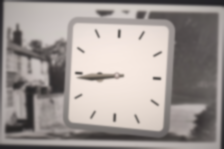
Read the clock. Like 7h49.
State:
8h44
